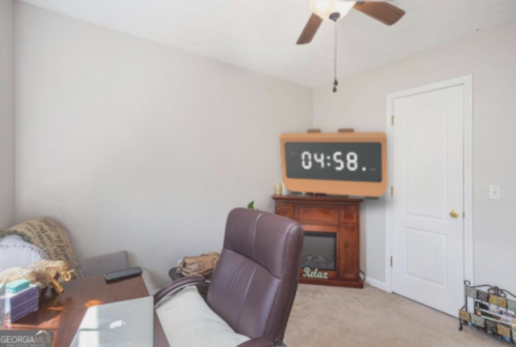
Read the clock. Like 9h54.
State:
4h58
